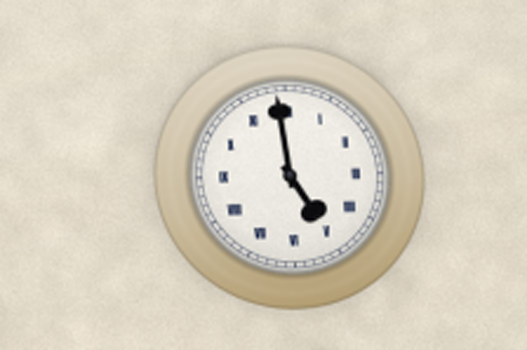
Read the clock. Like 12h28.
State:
4h59
